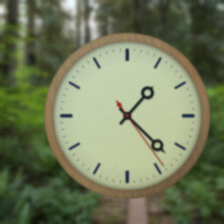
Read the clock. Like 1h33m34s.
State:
1h22m24s
